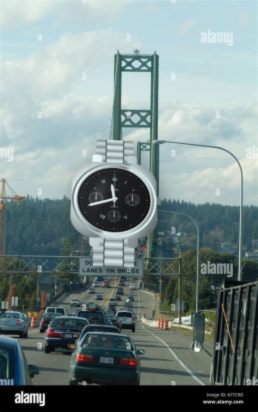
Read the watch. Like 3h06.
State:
11h42
